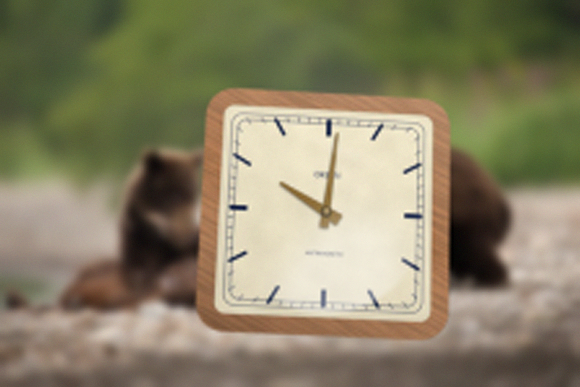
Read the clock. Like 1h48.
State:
10h01
